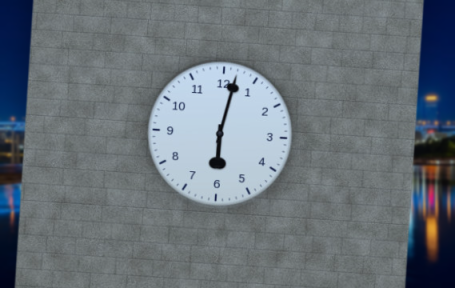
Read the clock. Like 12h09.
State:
6h02
